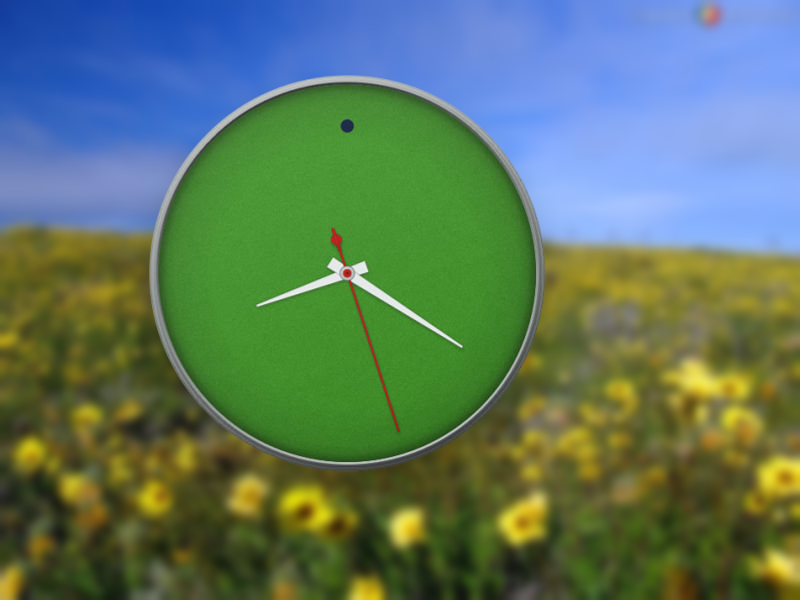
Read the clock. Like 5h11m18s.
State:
8h20m27s
